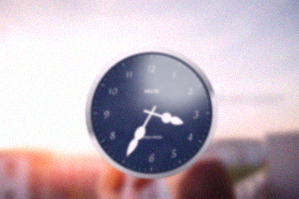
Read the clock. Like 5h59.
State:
3h35
